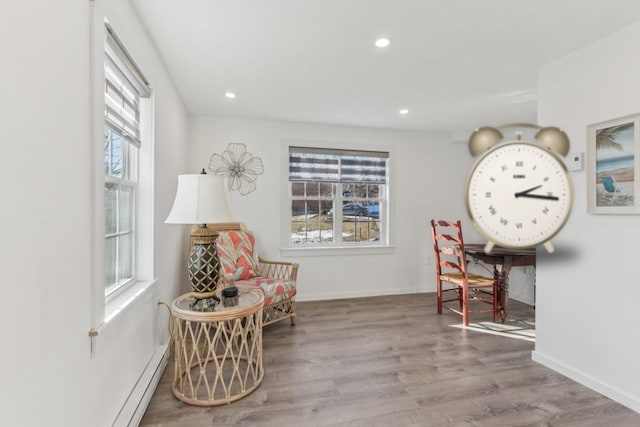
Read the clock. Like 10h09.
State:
2h16
